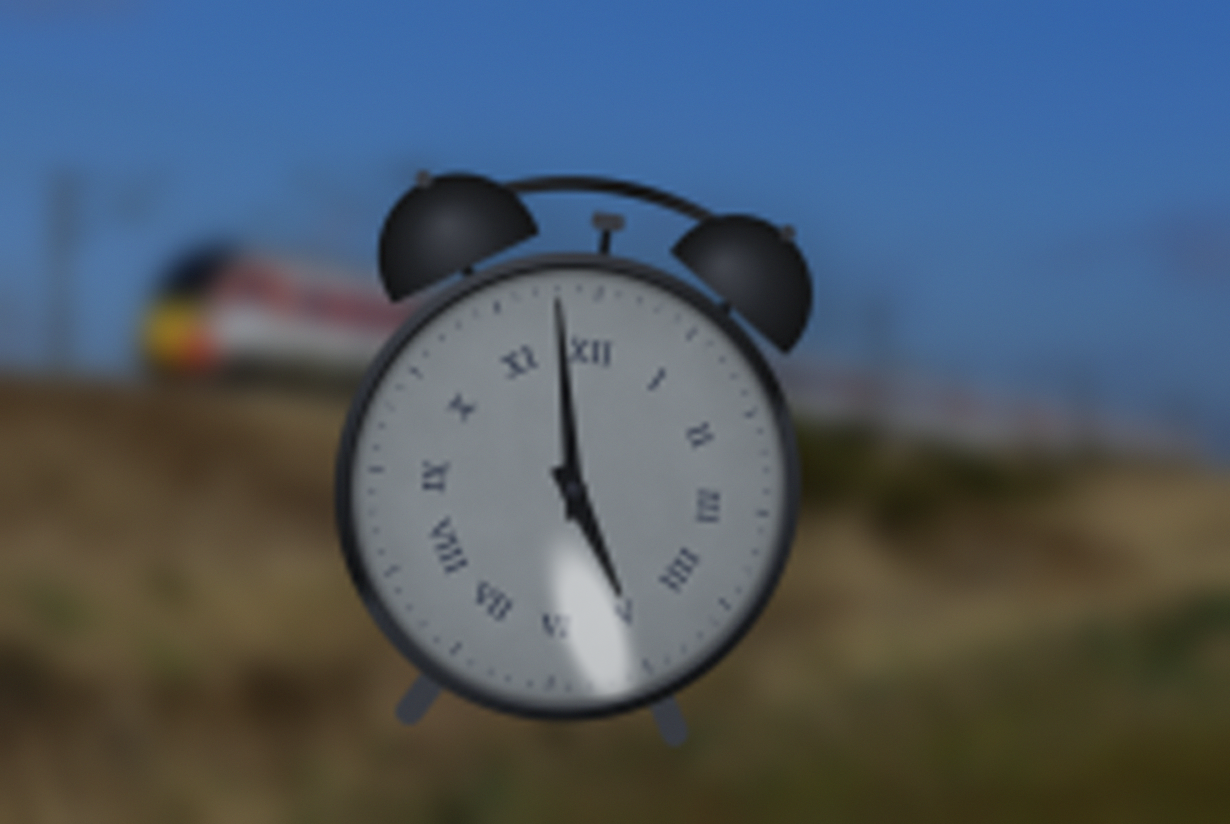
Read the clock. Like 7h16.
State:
4h58
